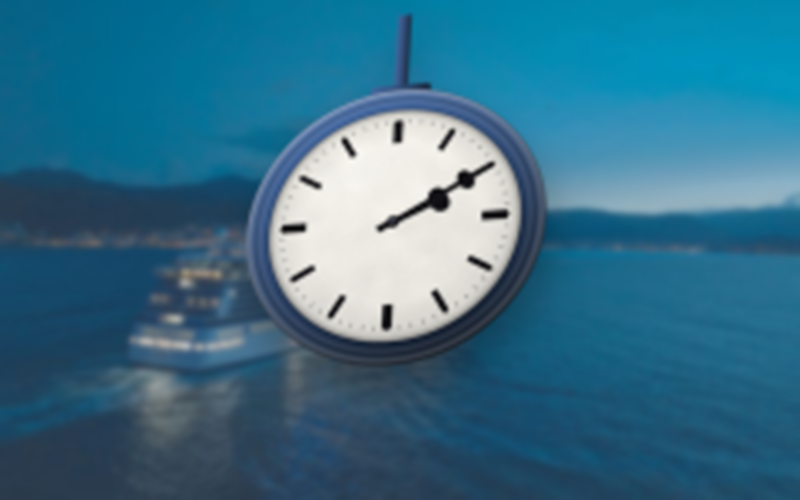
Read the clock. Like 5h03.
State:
2h10
